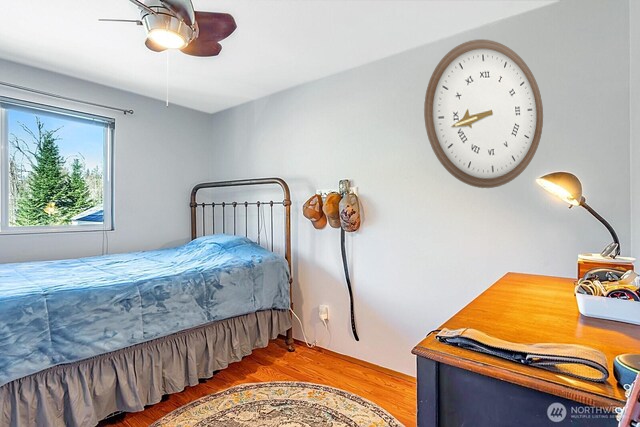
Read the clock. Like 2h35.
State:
8h43
